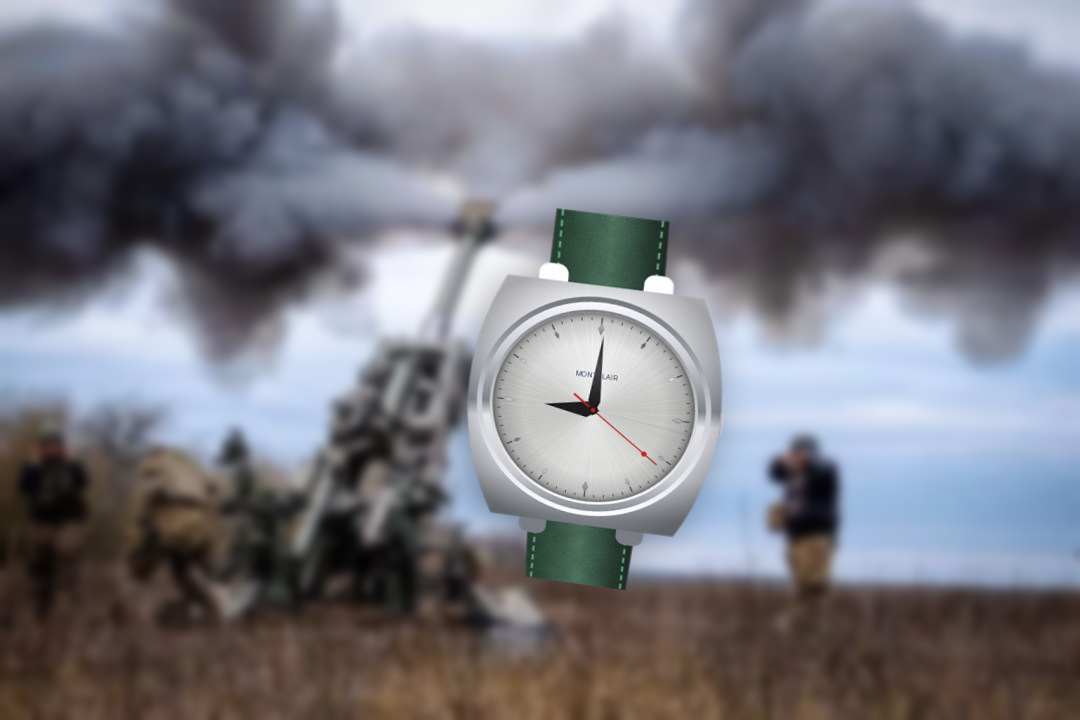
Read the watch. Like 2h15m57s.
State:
9h00m21s
